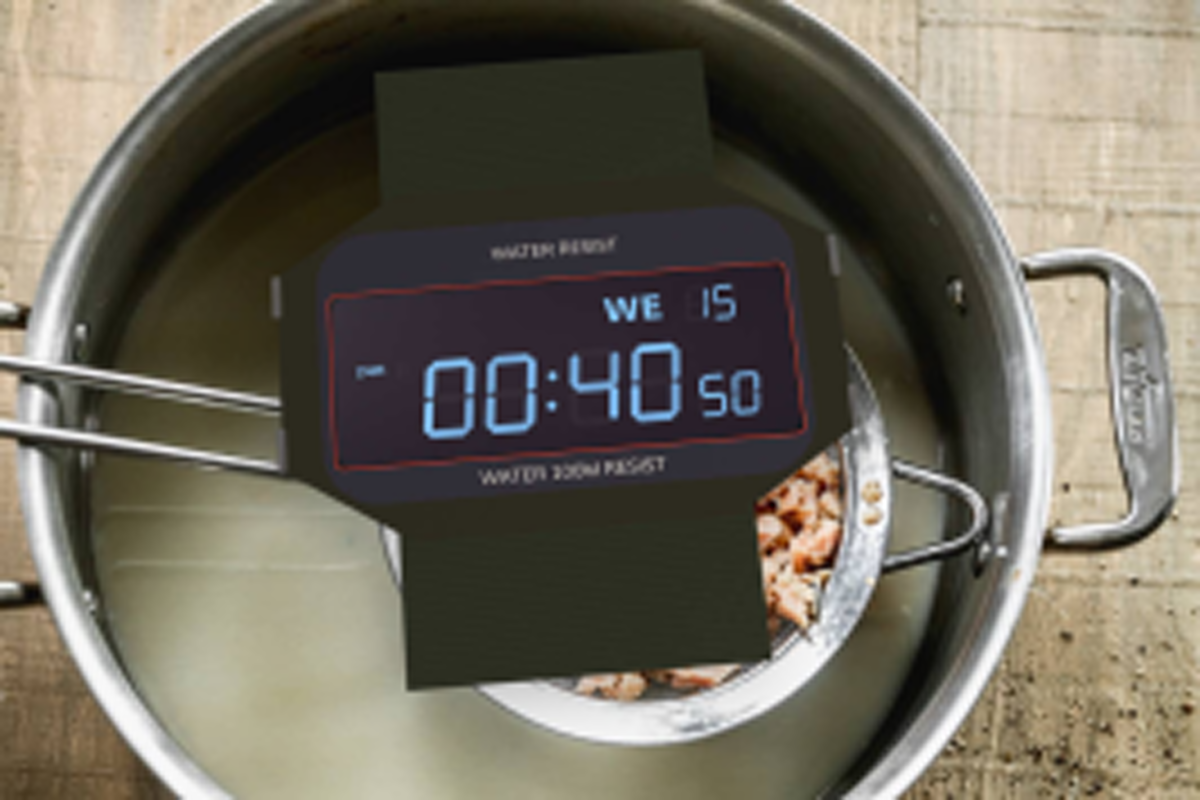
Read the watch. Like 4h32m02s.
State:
0h40m50s
